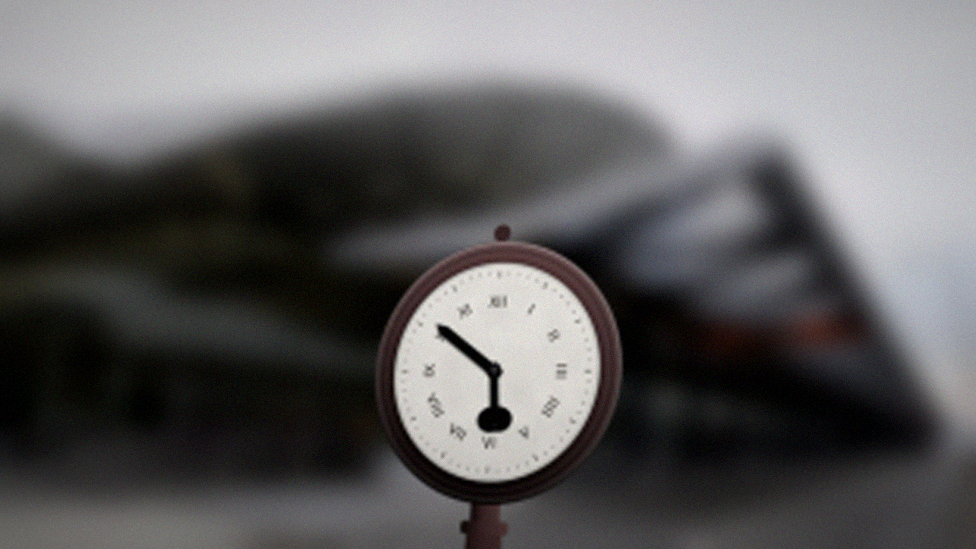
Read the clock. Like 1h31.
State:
5h51
